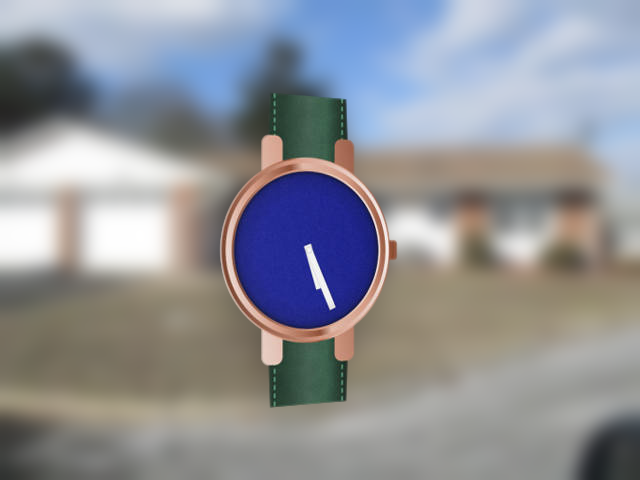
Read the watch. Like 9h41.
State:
5h26
